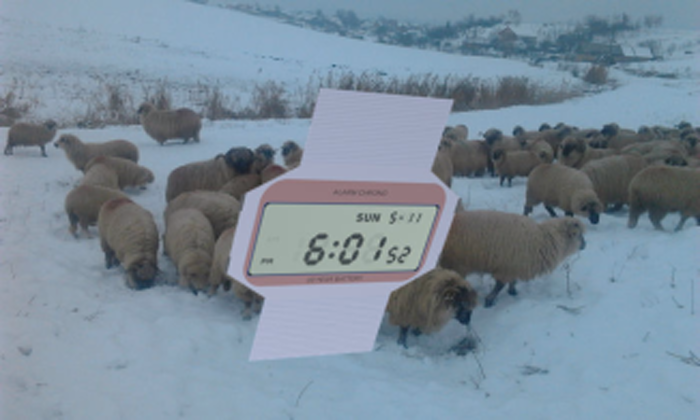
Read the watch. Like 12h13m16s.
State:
6h01m52s
